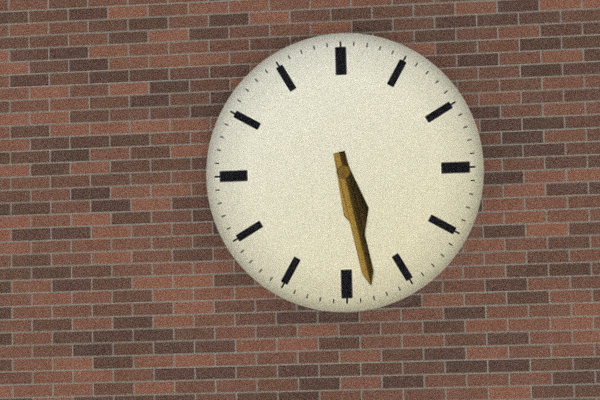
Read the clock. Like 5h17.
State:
5h28
